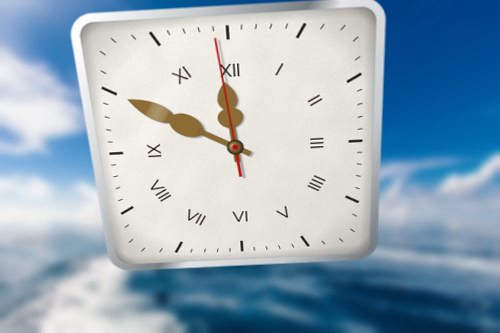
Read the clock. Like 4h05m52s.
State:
11h49m59s
